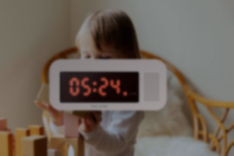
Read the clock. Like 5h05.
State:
5h24
